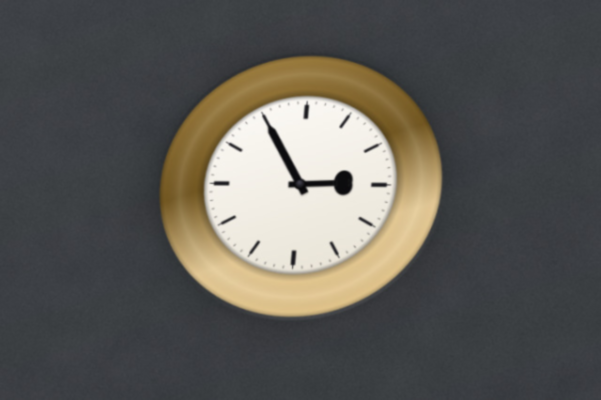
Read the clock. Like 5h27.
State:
2h55
